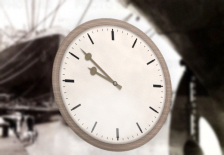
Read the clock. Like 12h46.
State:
9h52
